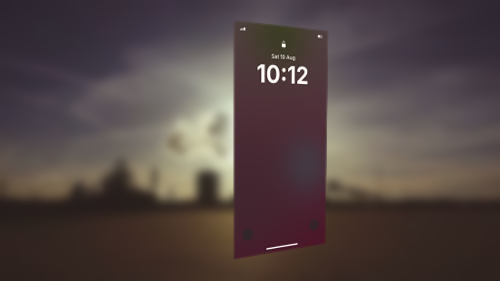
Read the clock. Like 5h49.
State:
10h12
